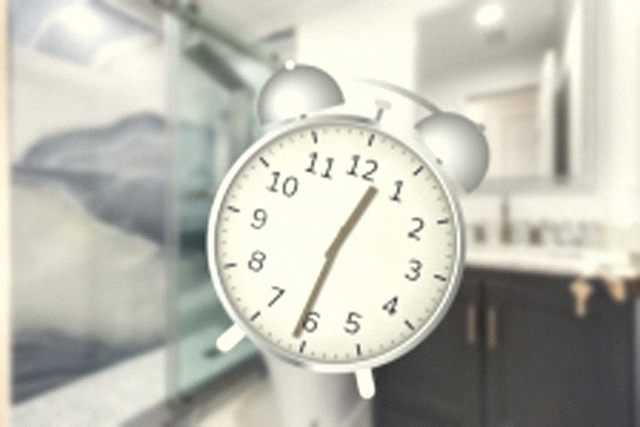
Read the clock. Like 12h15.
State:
12h31
